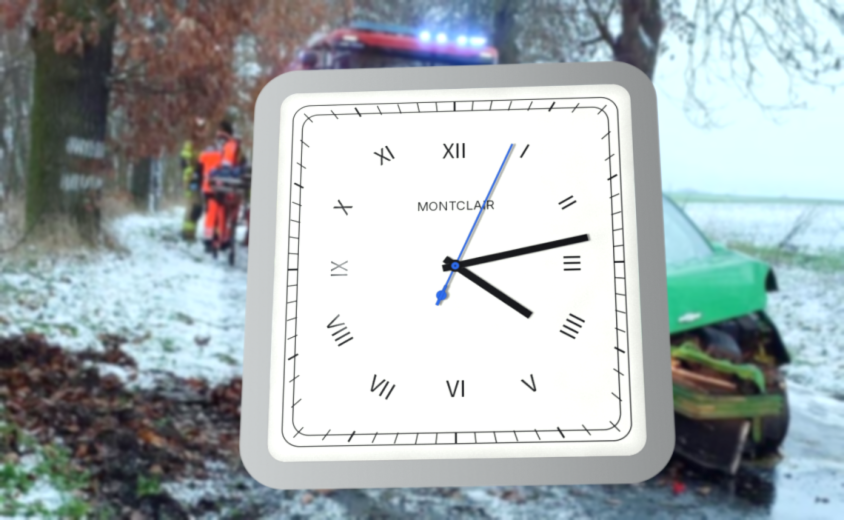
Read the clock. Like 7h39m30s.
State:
4h13m04s
